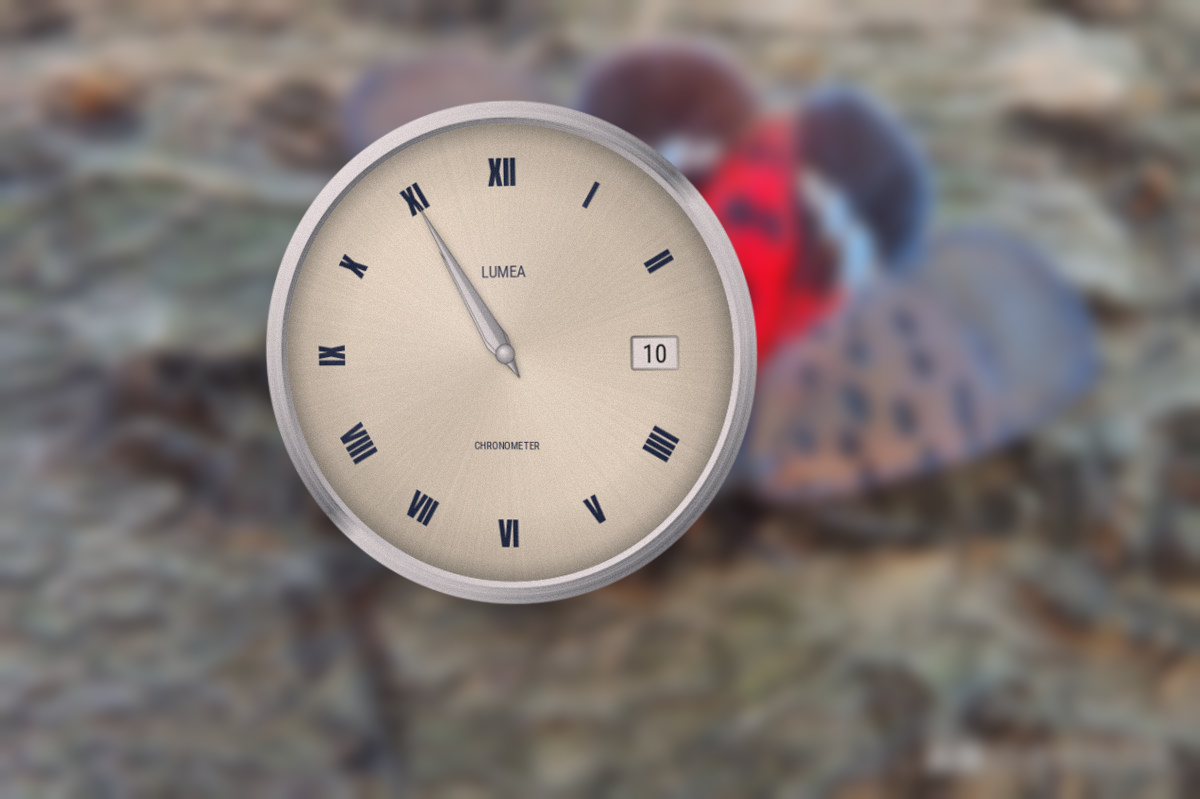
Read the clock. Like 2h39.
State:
10h55
